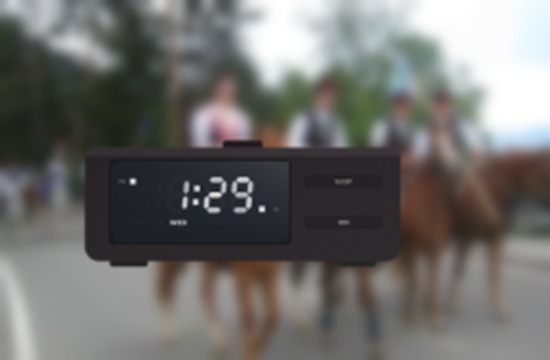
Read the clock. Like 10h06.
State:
1h29
